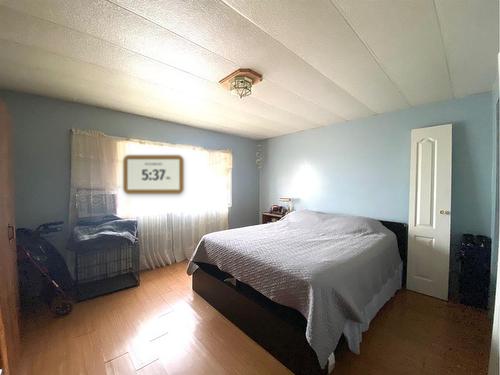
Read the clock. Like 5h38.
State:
5h37
